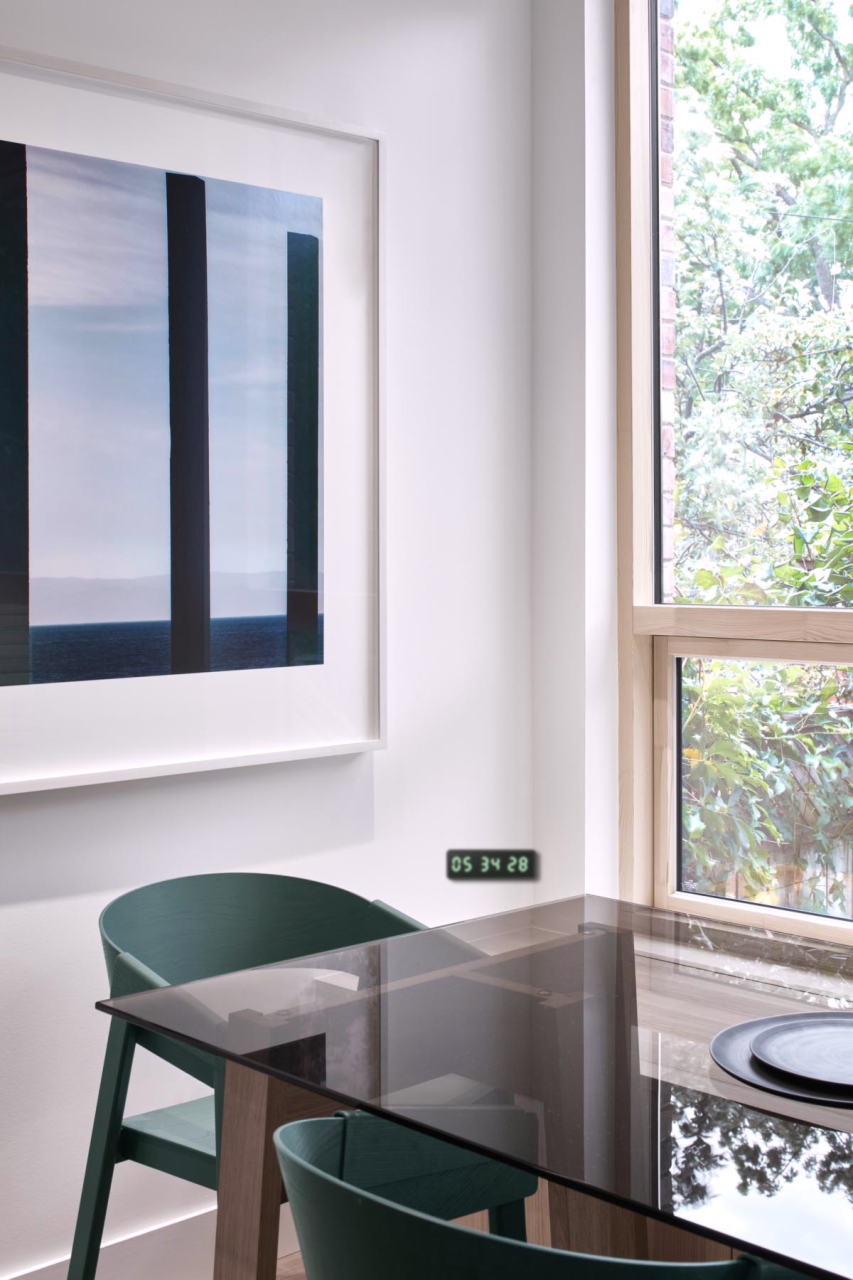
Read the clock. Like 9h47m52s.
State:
5h34m28s
